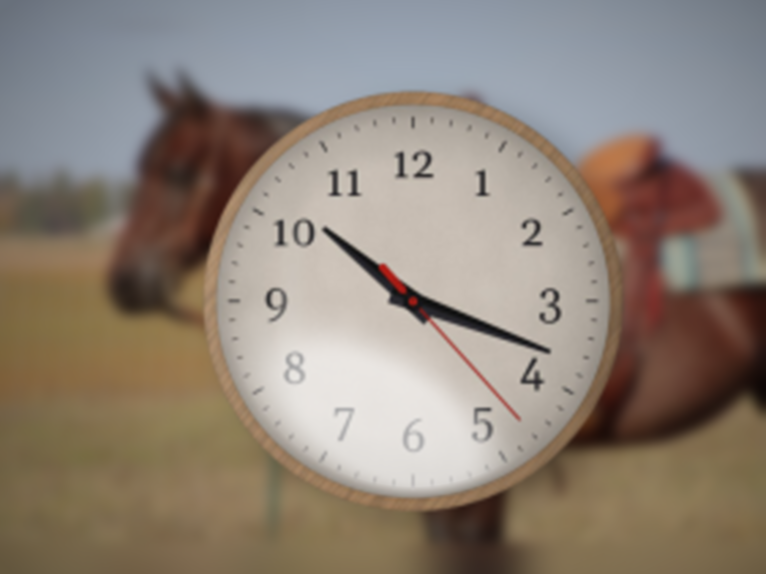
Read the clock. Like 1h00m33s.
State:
10h18m23s
